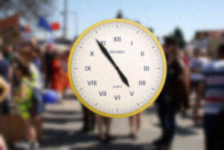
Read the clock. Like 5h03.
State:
4h54
